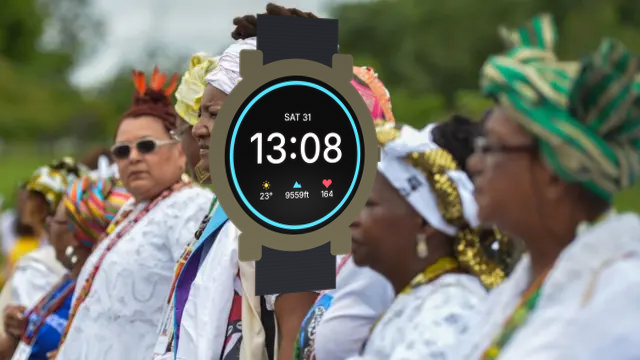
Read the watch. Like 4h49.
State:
13h08
